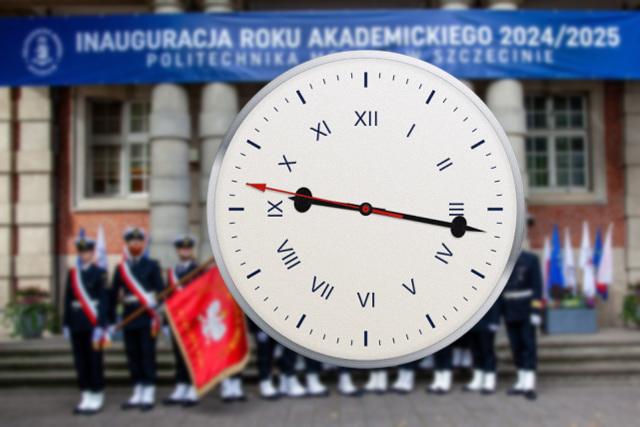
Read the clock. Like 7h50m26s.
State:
9h16m47s
